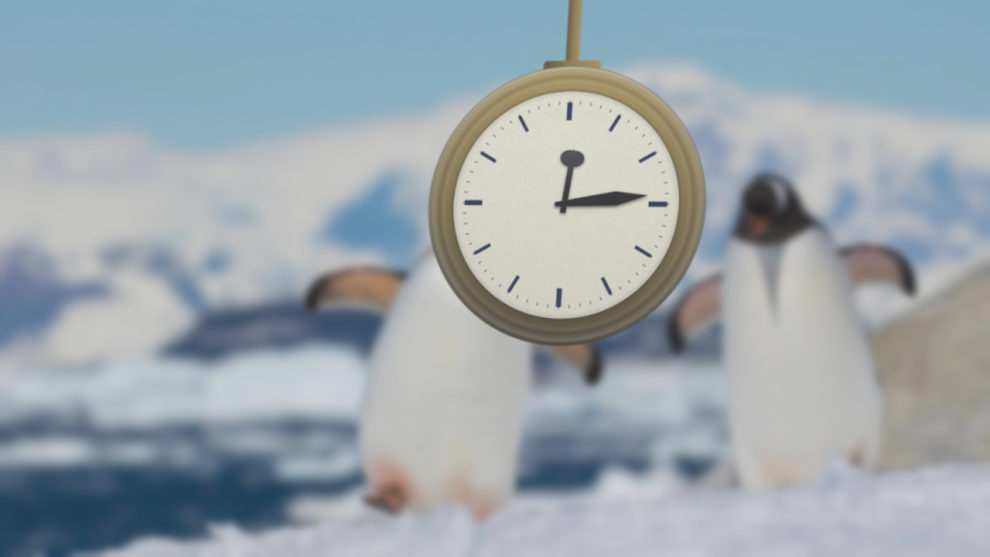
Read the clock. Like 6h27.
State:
12h14
